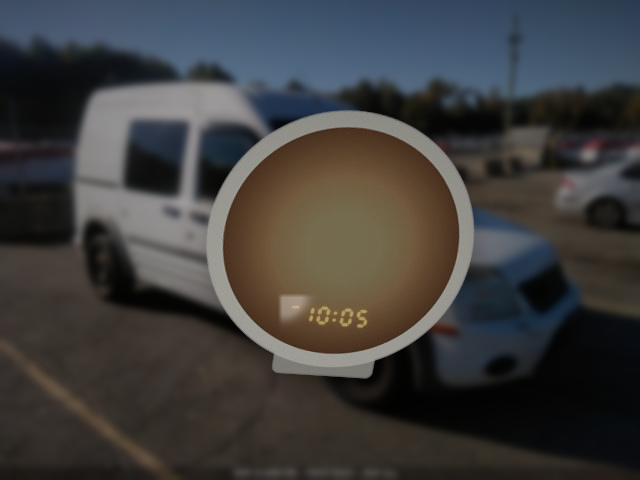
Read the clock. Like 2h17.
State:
10h05
